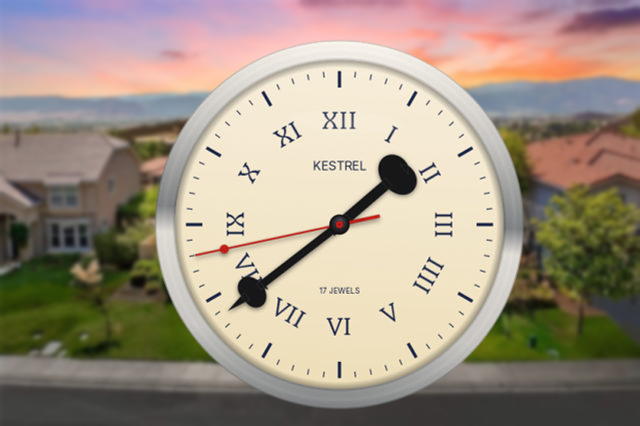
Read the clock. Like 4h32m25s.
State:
1h38m43s
